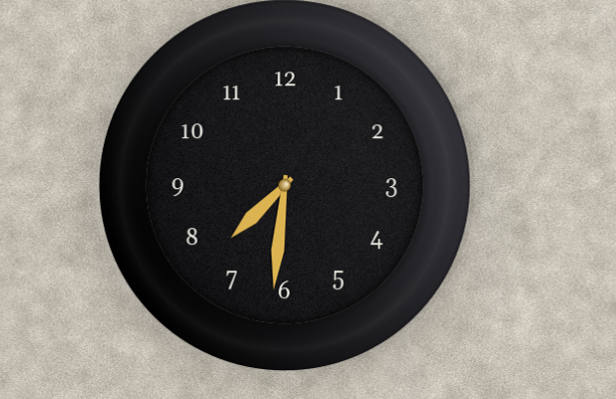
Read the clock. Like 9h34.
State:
7h31
